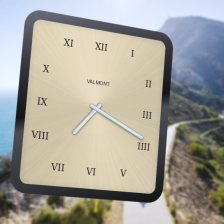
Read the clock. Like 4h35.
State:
7h19
